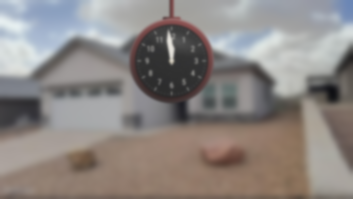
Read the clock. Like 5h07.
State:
11h59
